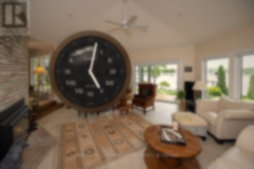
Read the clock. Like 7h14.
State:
5h02
